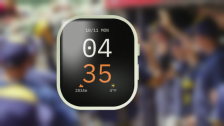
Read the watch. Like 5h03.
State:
4h35
